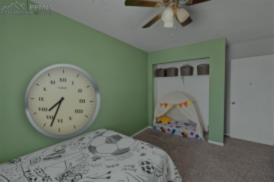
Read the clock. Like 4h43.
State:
7h33
